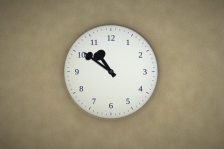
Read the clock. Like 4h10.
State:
10h51
